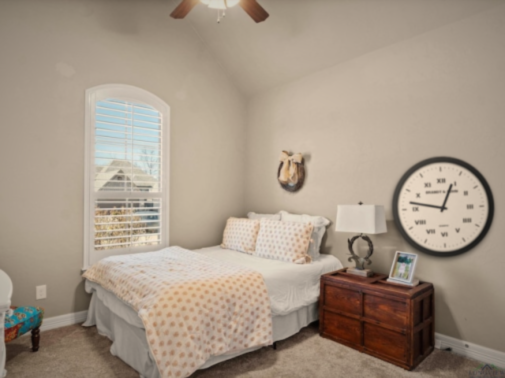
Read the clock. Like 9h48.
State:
12h47
